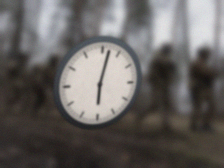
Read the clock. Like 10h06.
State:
6h02
